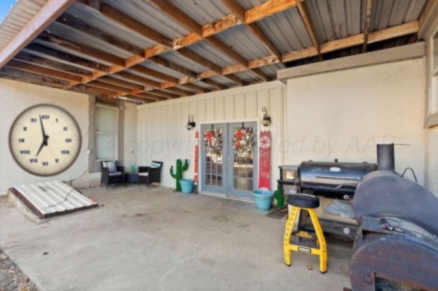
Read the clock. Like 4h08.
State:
6h58
